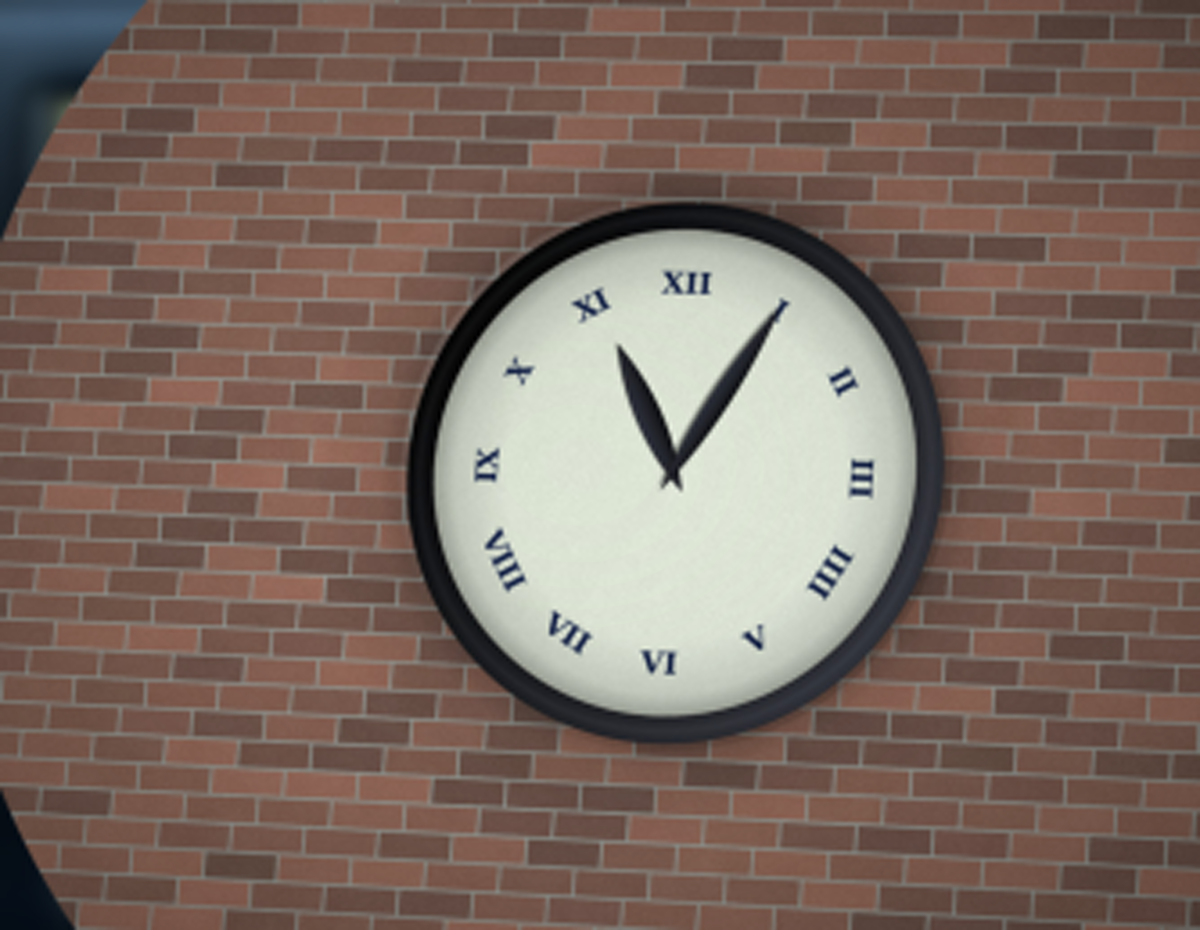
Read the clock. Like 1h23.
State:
11h05
